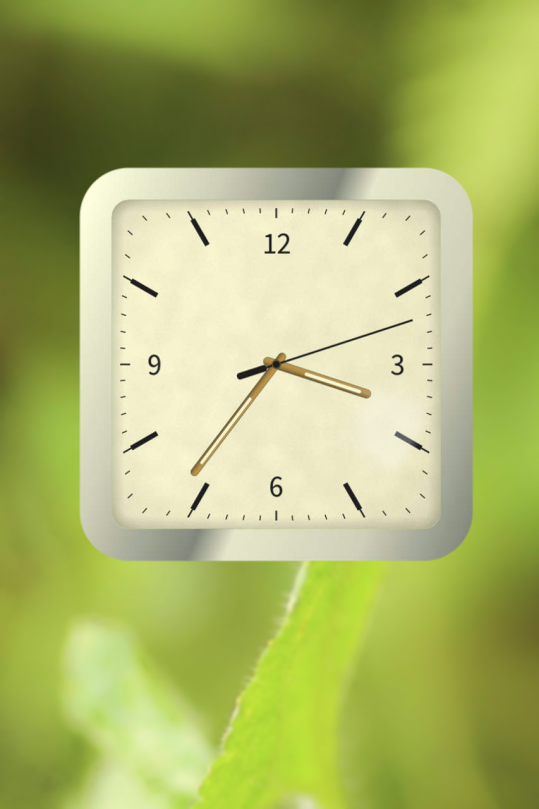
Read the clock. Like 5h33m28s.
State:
3h36m12s
